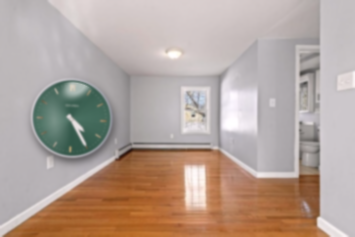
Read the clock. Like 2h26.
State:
4h25
